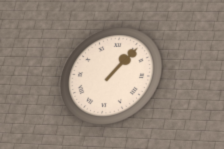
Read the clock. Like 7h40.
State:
1h06
